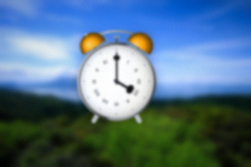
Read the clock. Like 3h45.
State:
4h00
